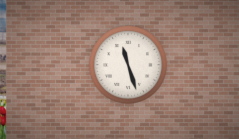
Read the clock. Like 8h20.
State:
11h27
